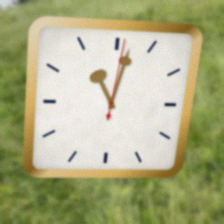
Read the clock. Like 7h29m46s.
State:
11h02m01s
